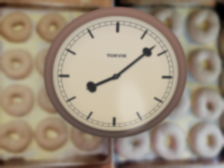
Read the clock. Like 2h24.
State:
8h08
